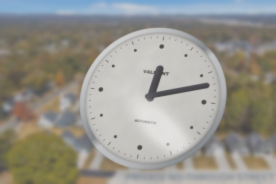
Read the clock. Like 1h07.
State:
12h12
